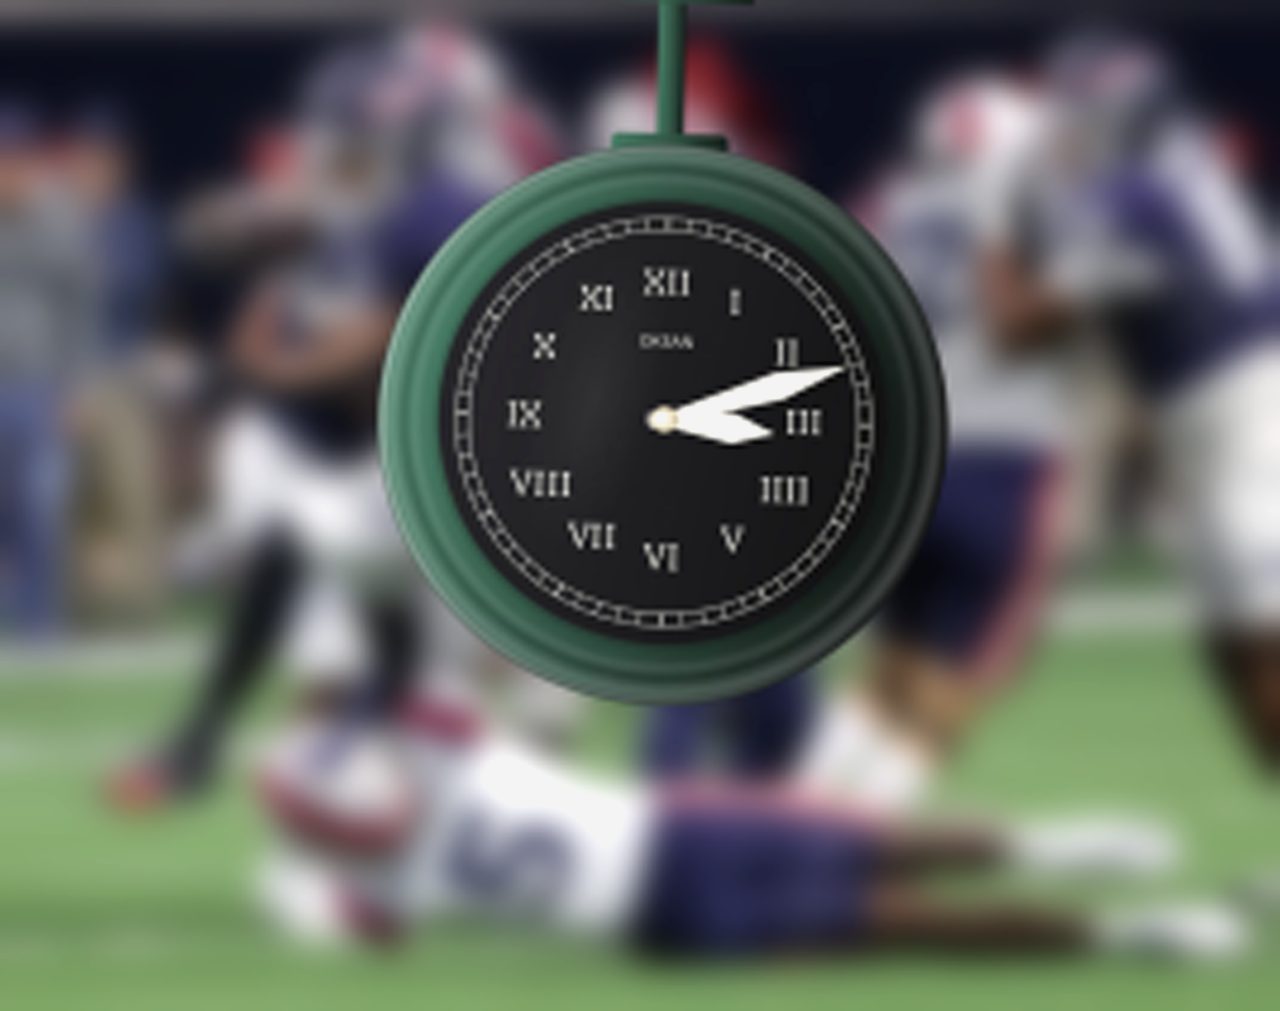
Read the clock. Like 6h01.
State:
3h12
